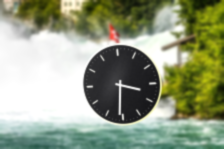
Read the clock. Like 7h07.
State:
3h31
